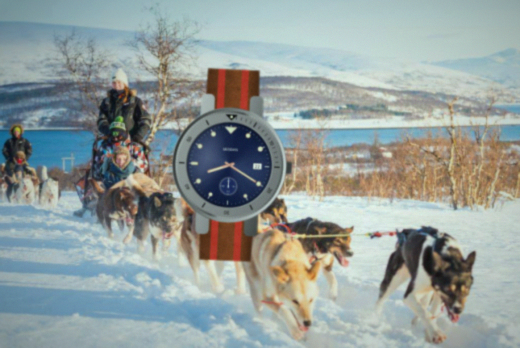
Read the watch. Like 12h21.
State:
8h20
